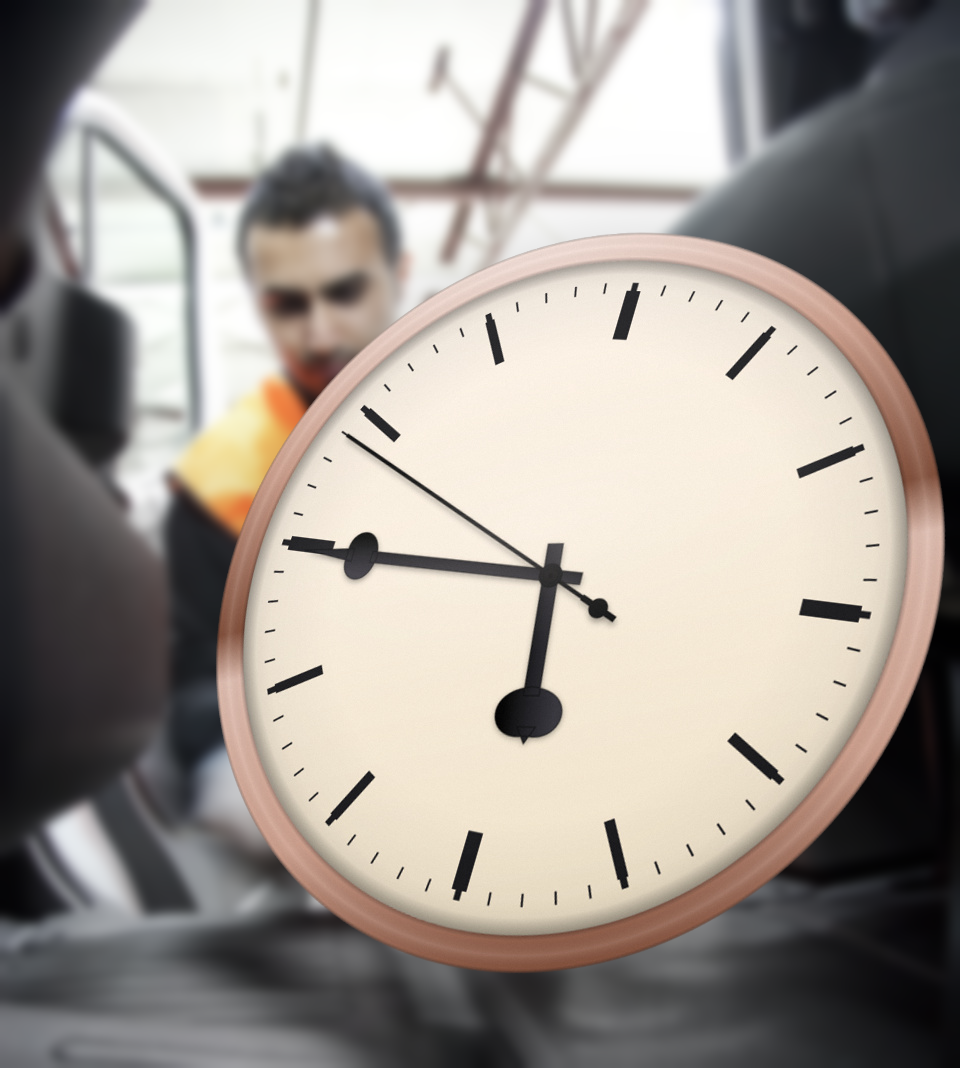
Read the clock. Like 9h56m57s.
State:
5h44m49s
